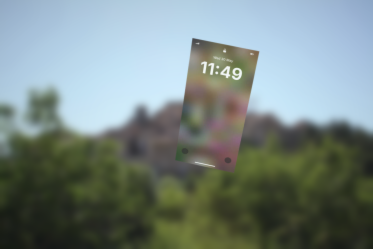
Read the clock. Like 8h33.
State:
11h49
